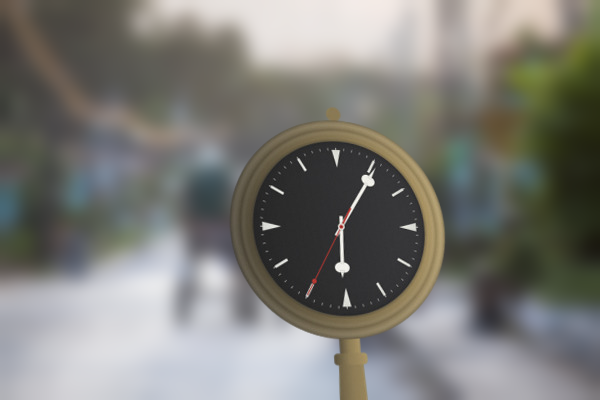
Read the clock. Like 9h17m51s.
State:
6h05m35s
